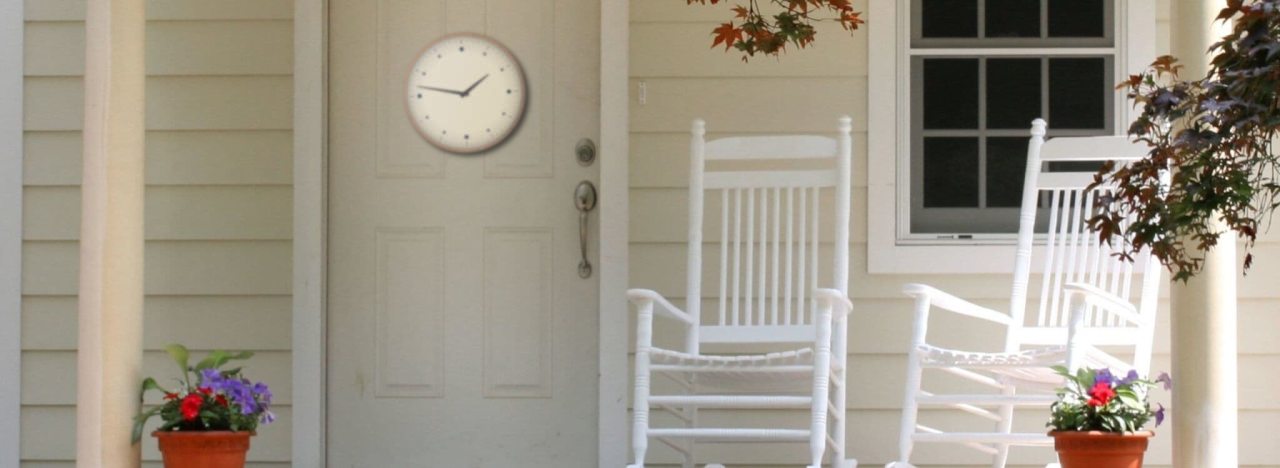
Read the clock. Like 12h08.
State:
1h47
